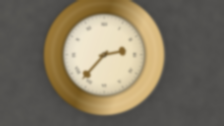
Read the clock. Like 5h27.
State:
2h37
